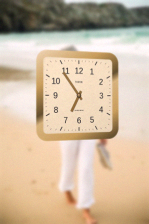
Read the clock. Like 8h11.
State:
6h54
